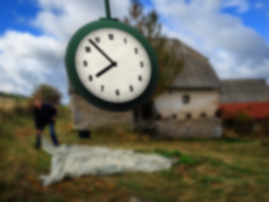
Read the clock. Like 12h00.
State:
7h53
